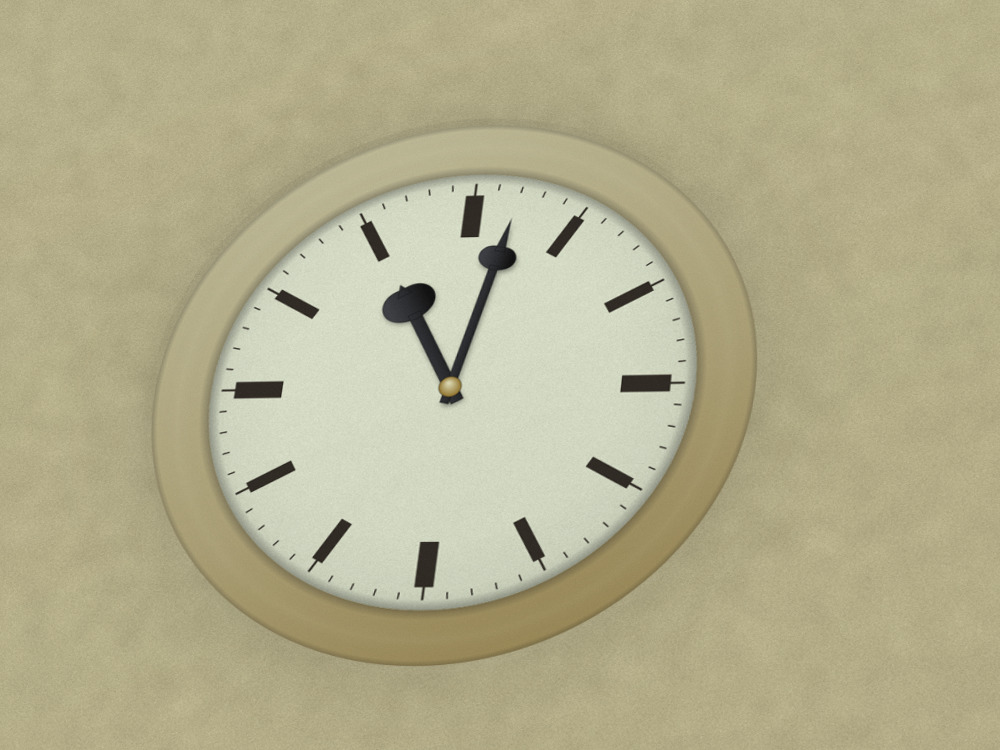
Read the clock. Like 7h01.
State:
11h02
